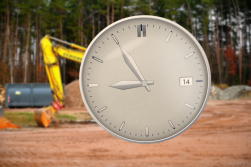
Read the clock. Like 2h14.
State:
8h55
